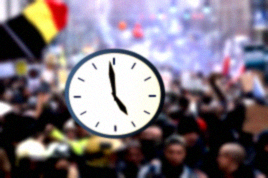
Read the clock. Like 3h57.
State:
4h59
